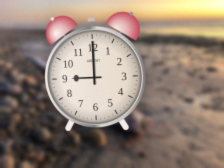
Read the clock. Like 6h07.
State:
9h00
